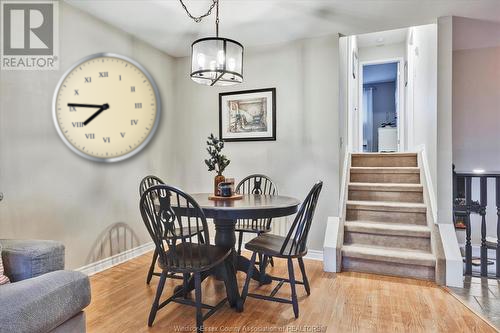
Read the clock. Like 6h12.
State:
7h46
